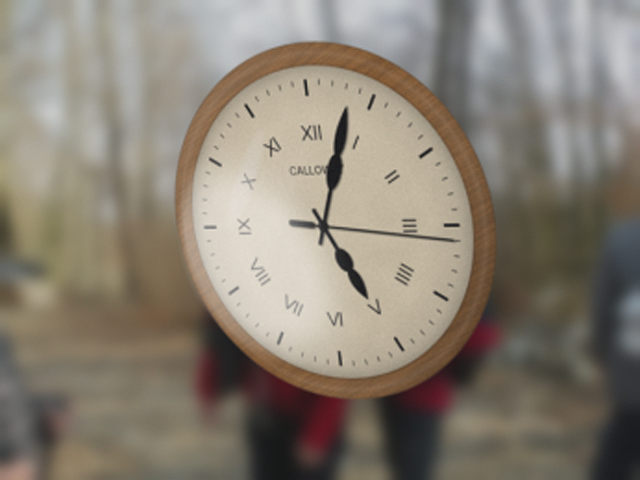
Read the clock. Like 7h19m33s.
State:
5h03m16s
